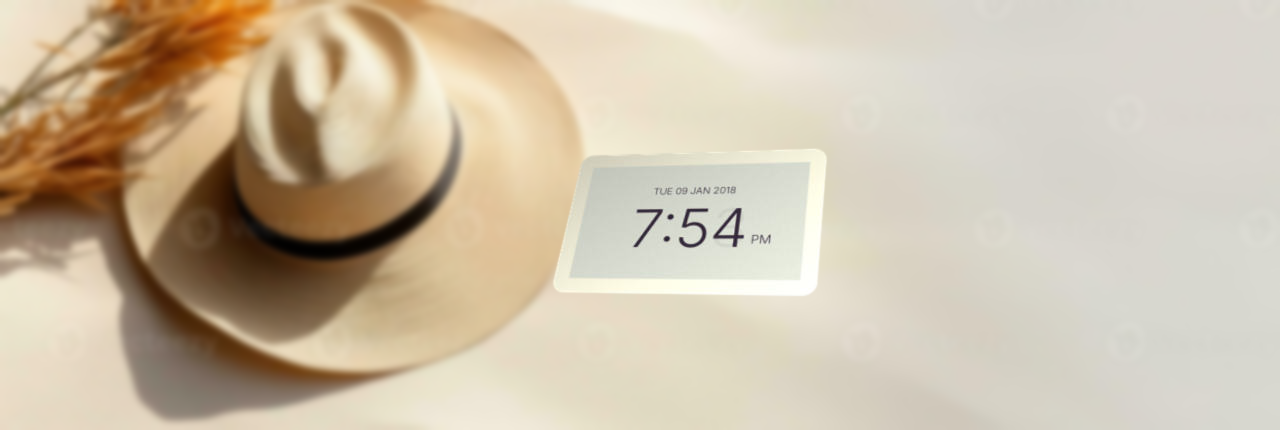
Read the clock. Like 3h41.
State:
7h54
